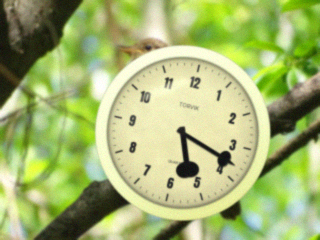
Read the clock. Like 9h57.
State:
5h18
